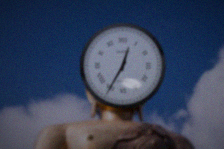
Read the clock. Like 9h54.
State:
12h35
